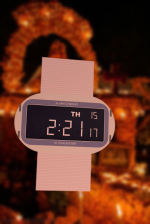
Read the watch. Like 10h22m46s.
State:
2h21m17s
